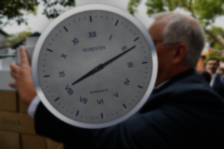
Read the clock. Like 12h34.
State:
8h11
